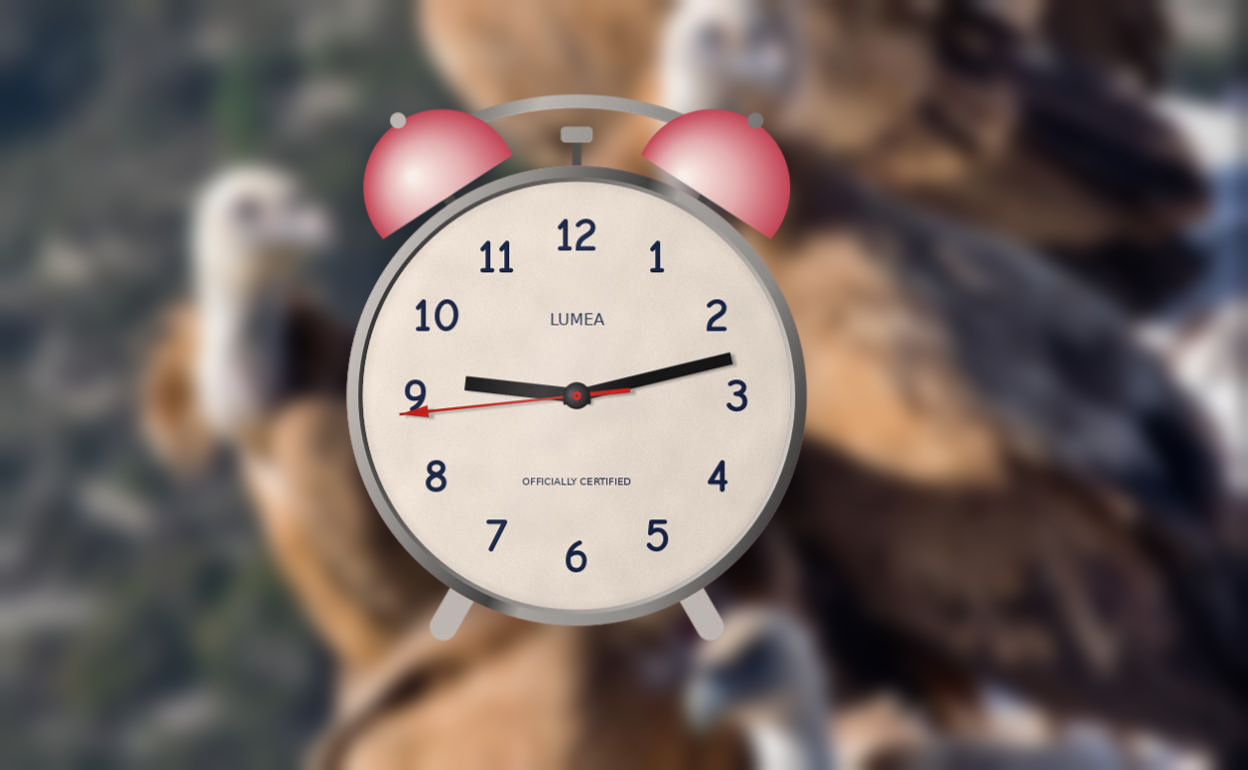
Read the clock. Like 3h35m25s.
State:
9h12m44s
